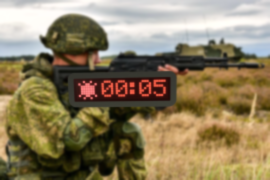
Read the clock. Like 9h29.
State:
0h05
